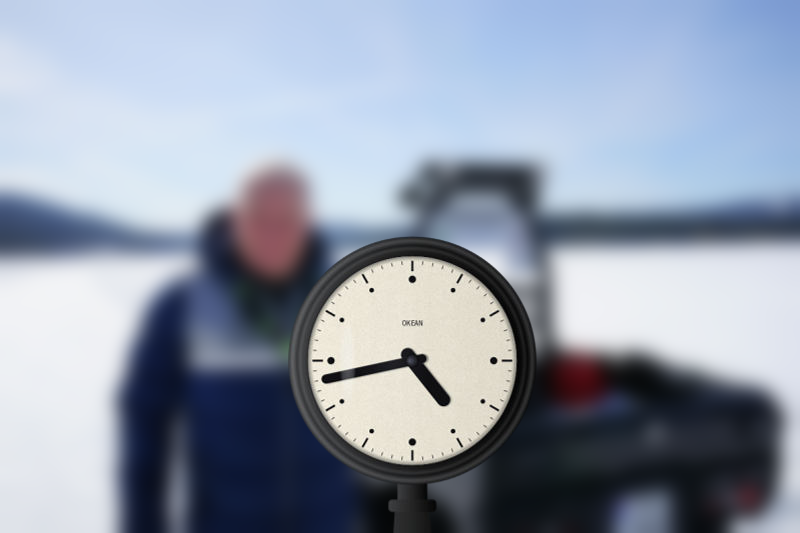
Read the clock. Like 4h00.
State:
4h43
